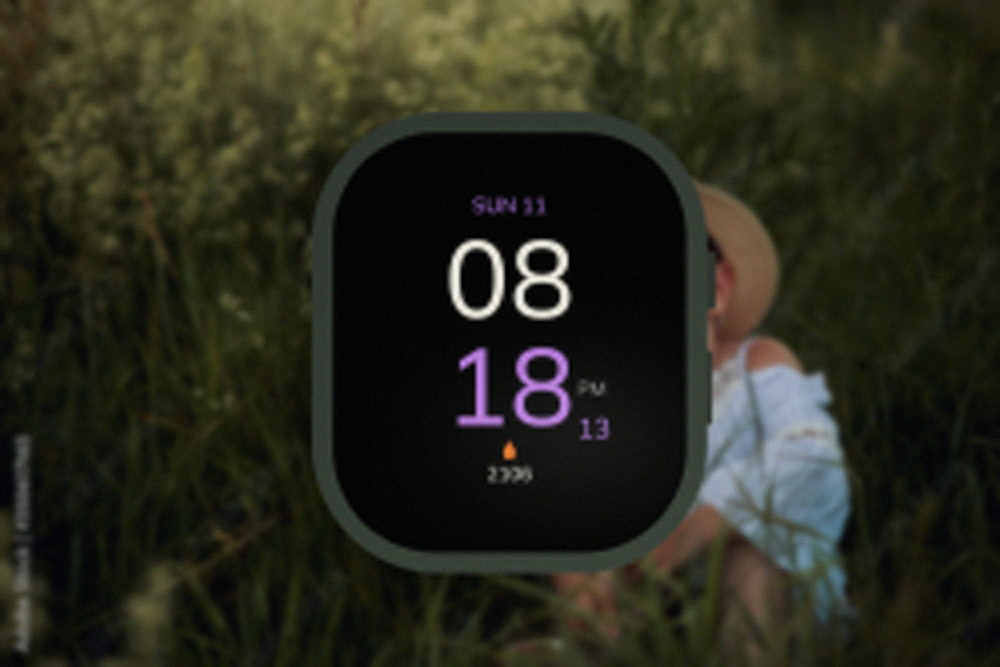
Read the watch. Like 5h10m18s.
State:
8h18m13s
